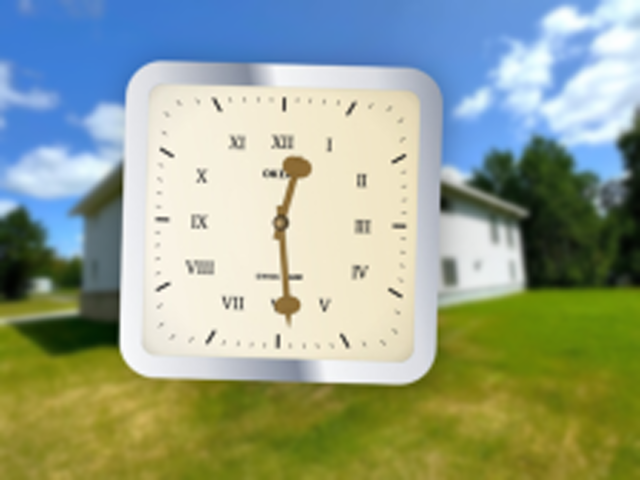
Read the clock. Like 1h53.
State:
12h29
